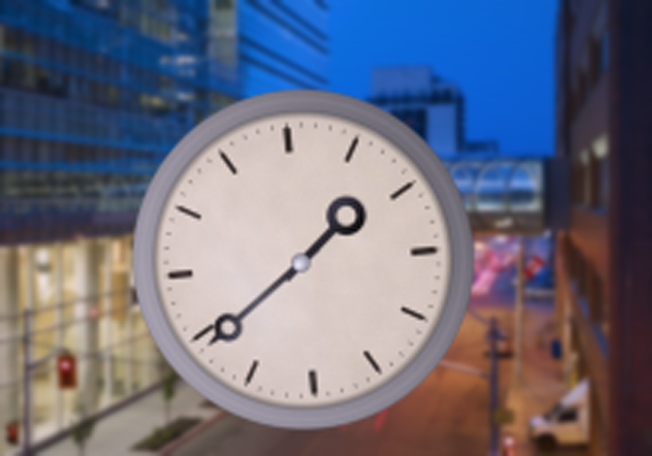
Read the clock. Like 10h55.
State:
1h39
